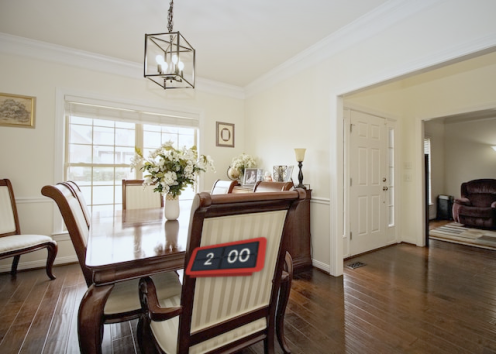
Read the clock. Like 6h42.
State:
2h00
